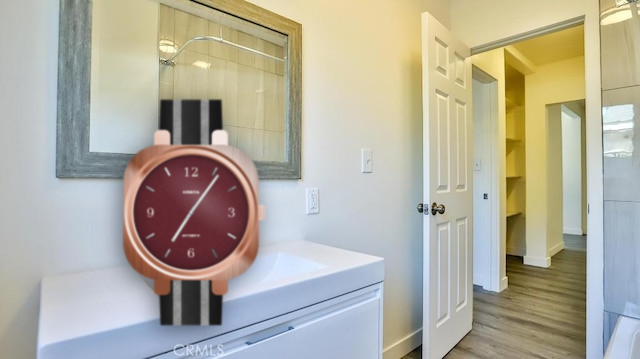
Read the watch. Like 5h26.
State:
7h06
